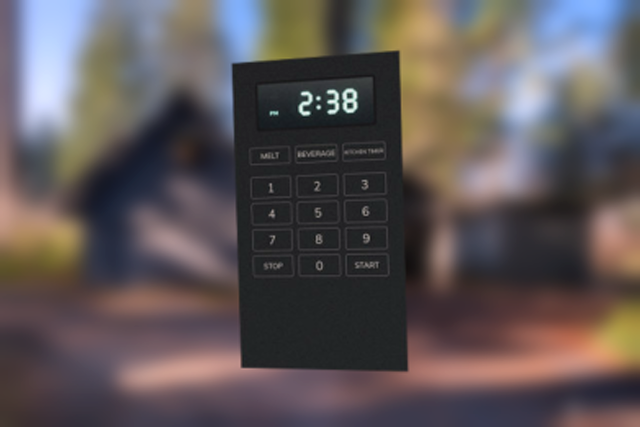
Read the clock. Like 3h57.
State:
2h38
